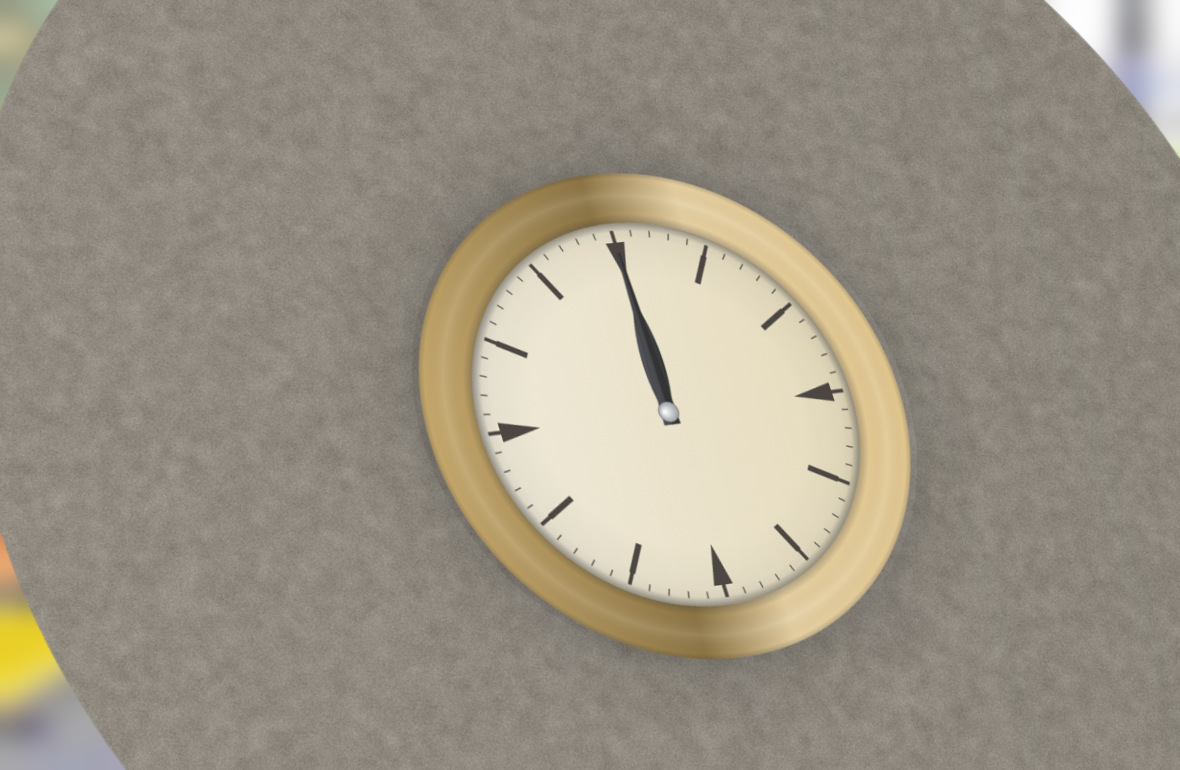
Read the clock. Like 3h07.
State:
12h00
